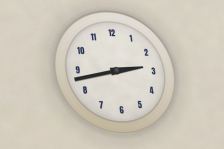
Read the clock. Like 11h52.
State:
2h43
